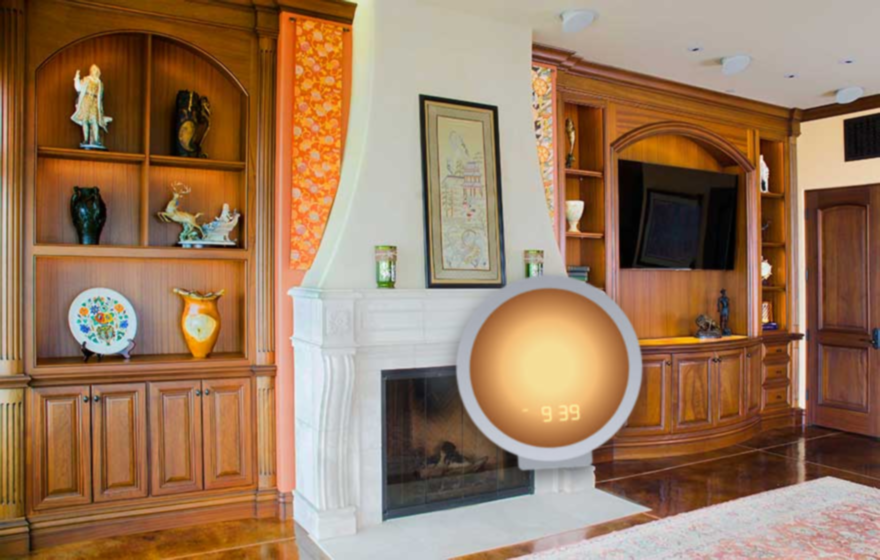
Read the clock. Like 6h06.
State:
9h39
